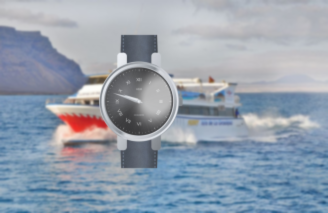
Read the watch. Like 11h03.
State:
9h48
